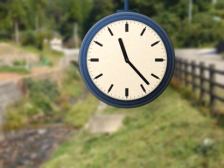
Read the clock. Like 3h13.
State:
11h23
